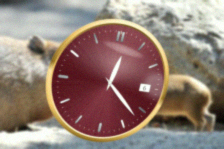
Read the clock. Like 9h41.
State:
12h22
